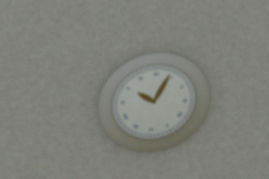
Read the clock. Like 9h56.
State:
10h04
